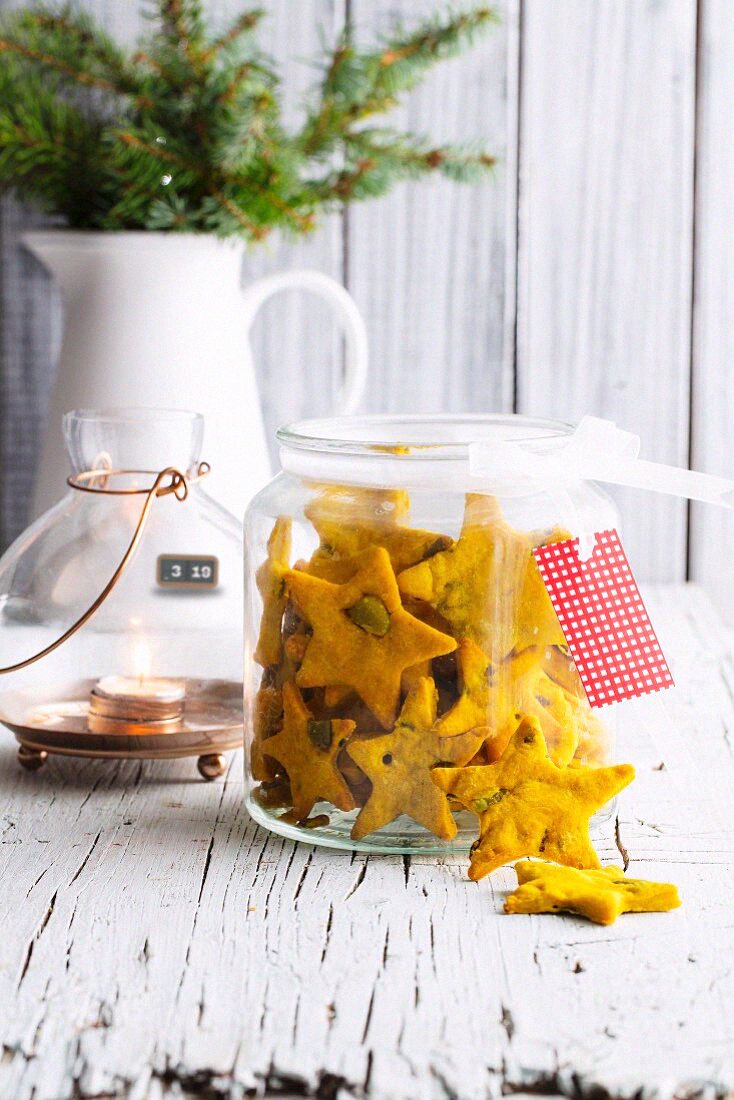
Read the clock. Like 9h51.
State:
3h19
